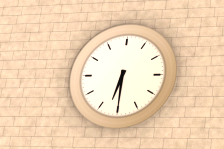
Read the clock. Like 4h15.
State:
6h30
